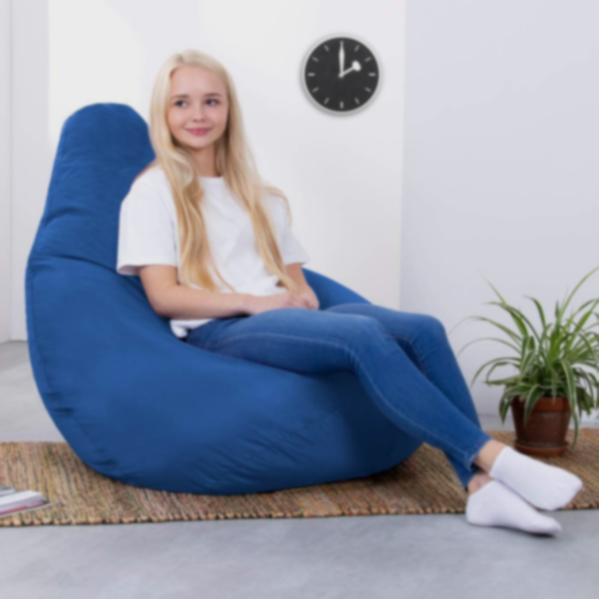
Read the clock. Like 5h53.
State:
2h00
